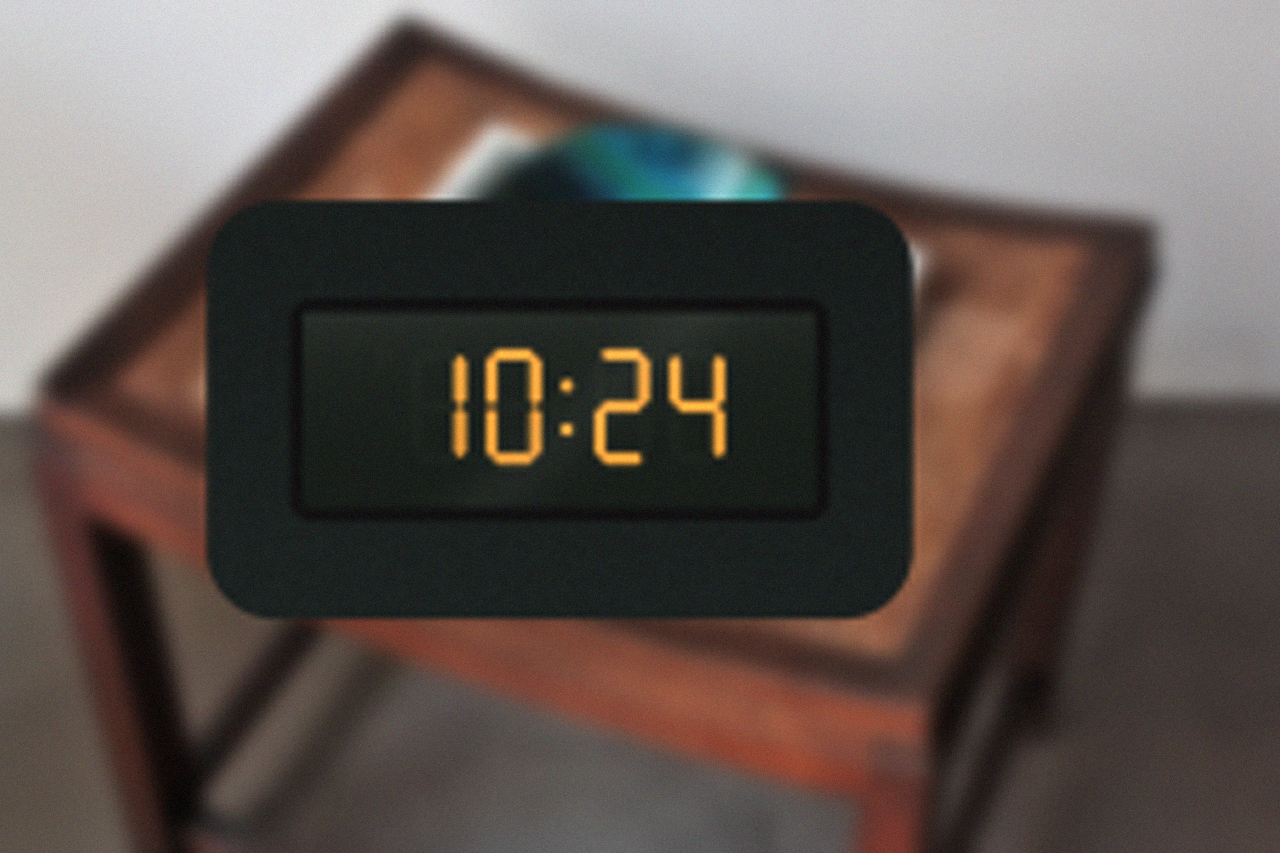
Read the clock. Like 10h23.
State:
10h24
